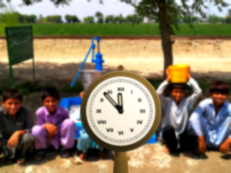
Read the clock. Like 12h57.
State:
11h53
